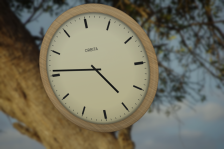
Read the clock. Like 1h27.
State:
4h46
